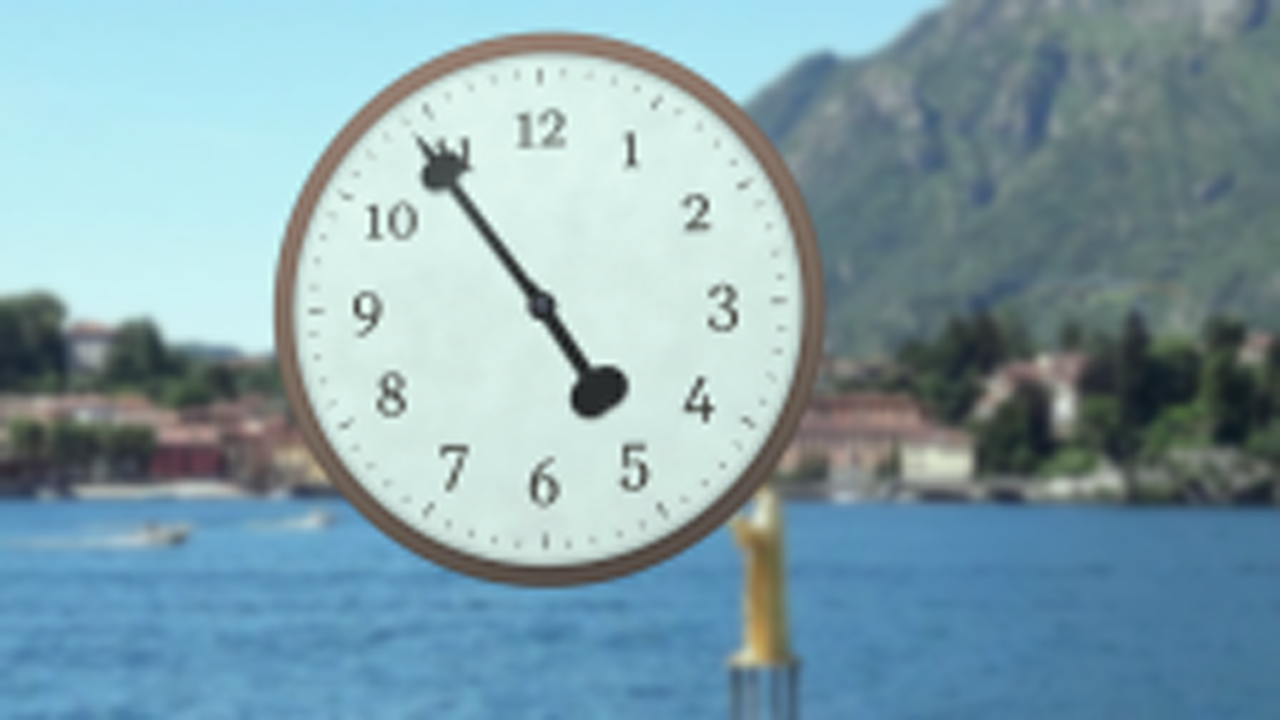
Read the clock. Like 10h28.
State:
4h54
